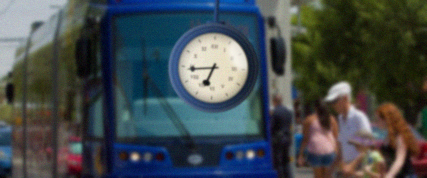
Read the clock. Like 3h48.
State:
6h44
